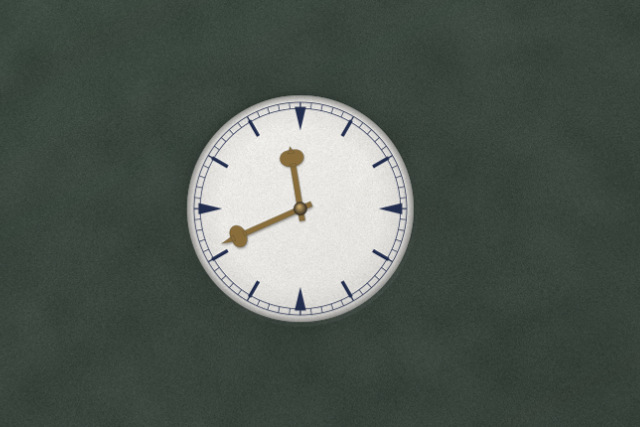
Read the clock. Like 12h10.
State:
11h41
